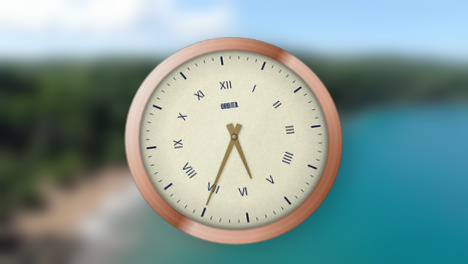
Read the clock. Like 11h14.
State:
5h35
